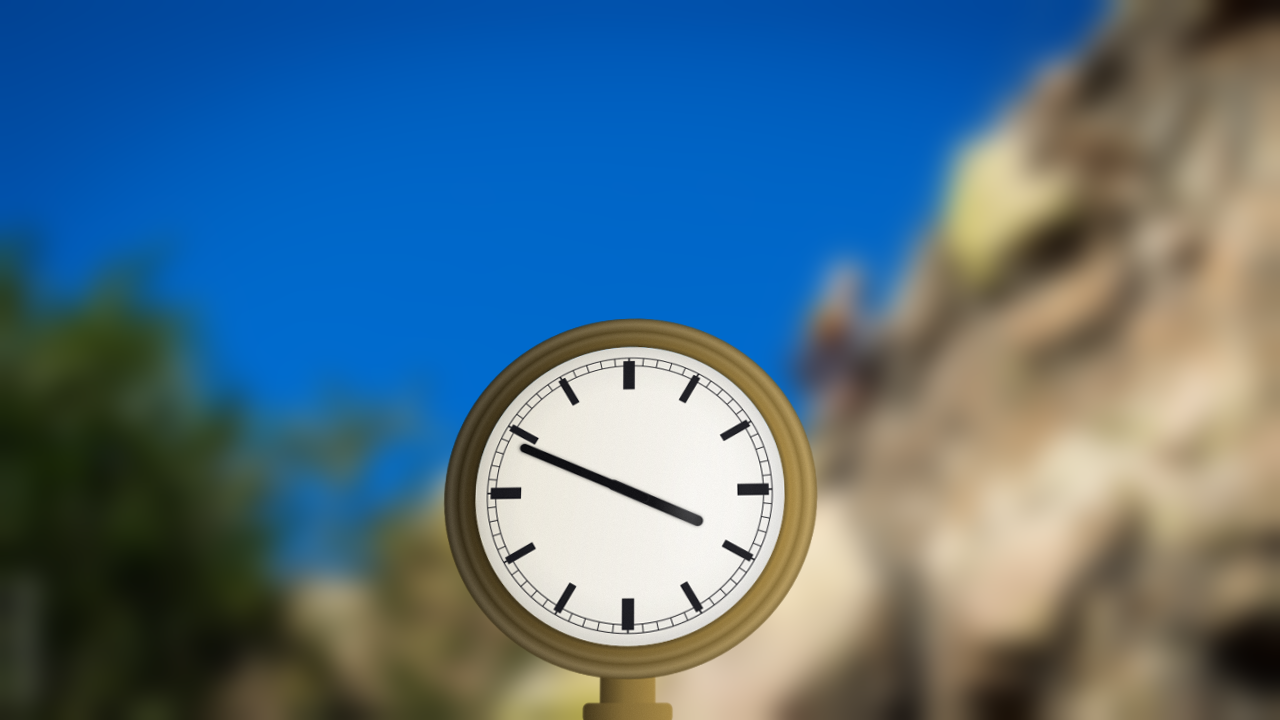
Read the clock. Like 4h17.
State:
3h49
